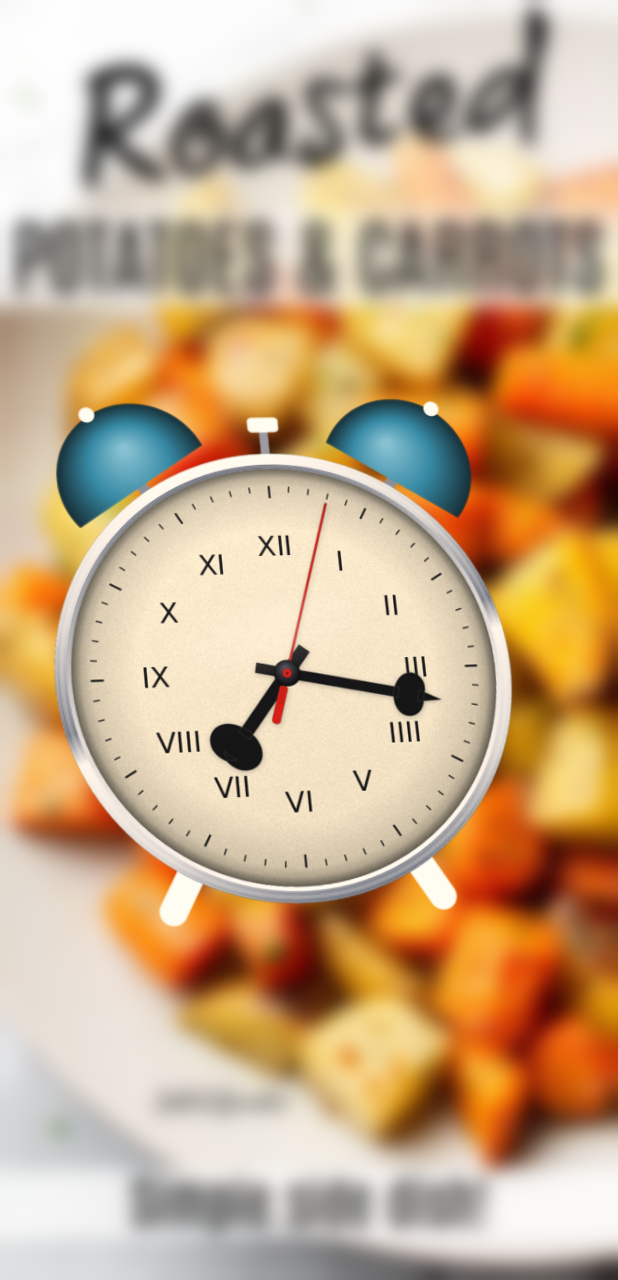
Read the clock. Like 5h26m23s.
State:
7h17m03s
